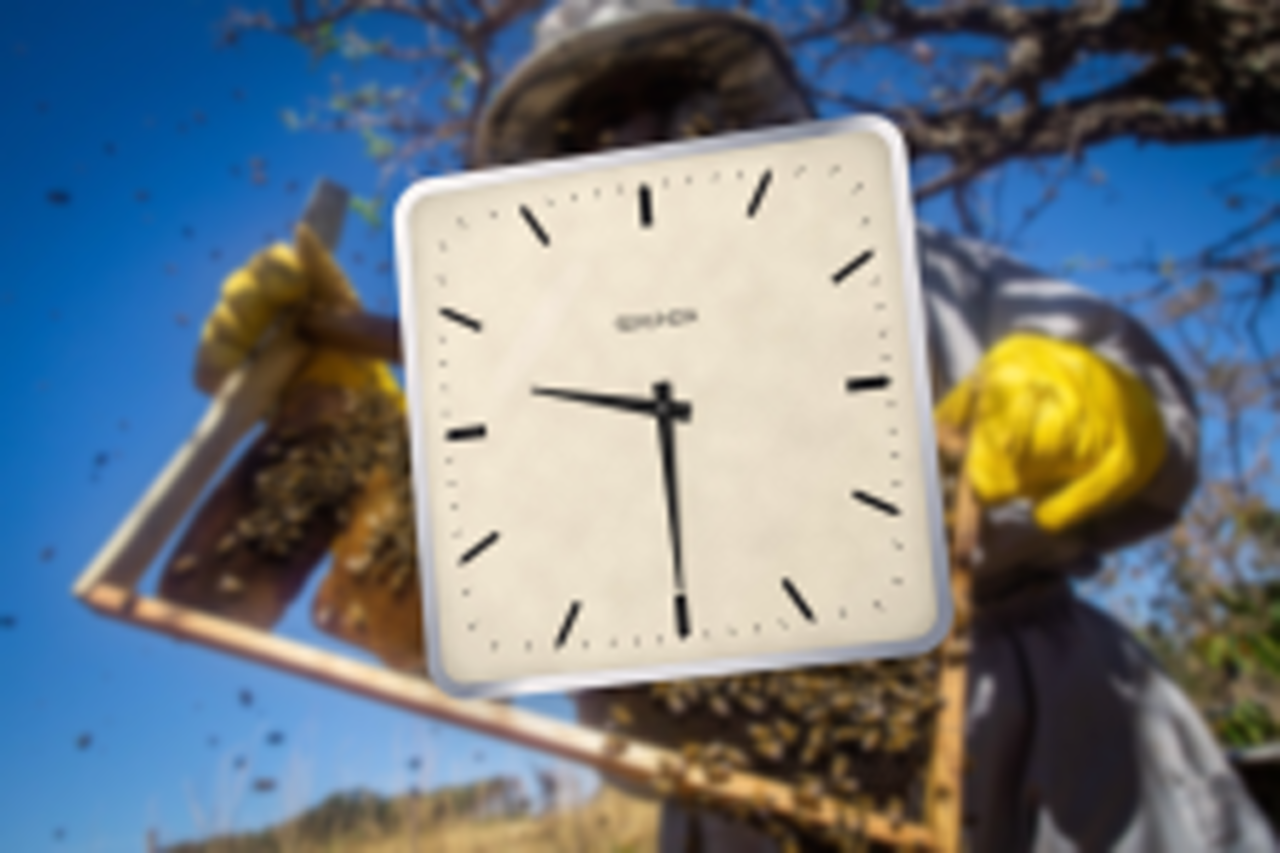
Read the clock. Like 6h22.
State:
9h30
